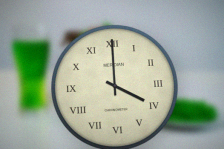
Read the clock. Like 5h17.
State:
4h00
